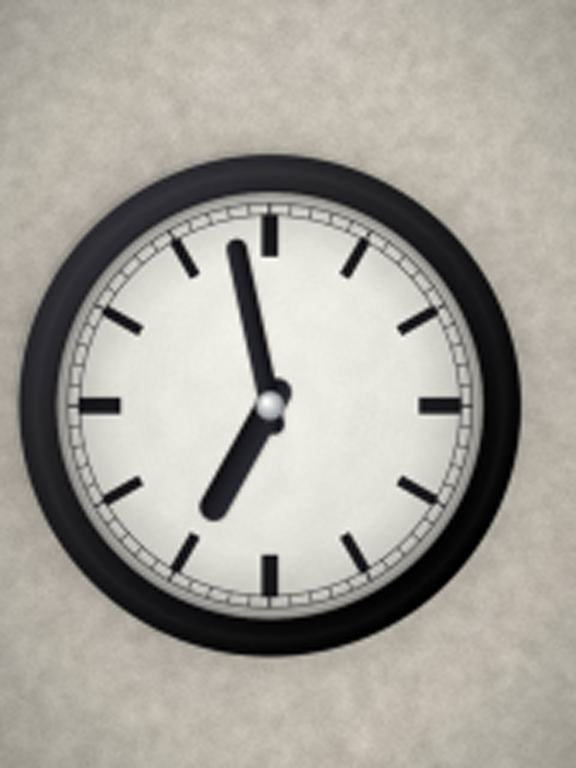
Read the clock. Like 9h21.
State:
6h58
